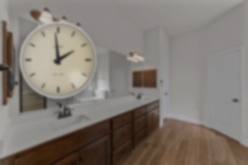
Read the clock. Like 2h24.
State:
1h59
